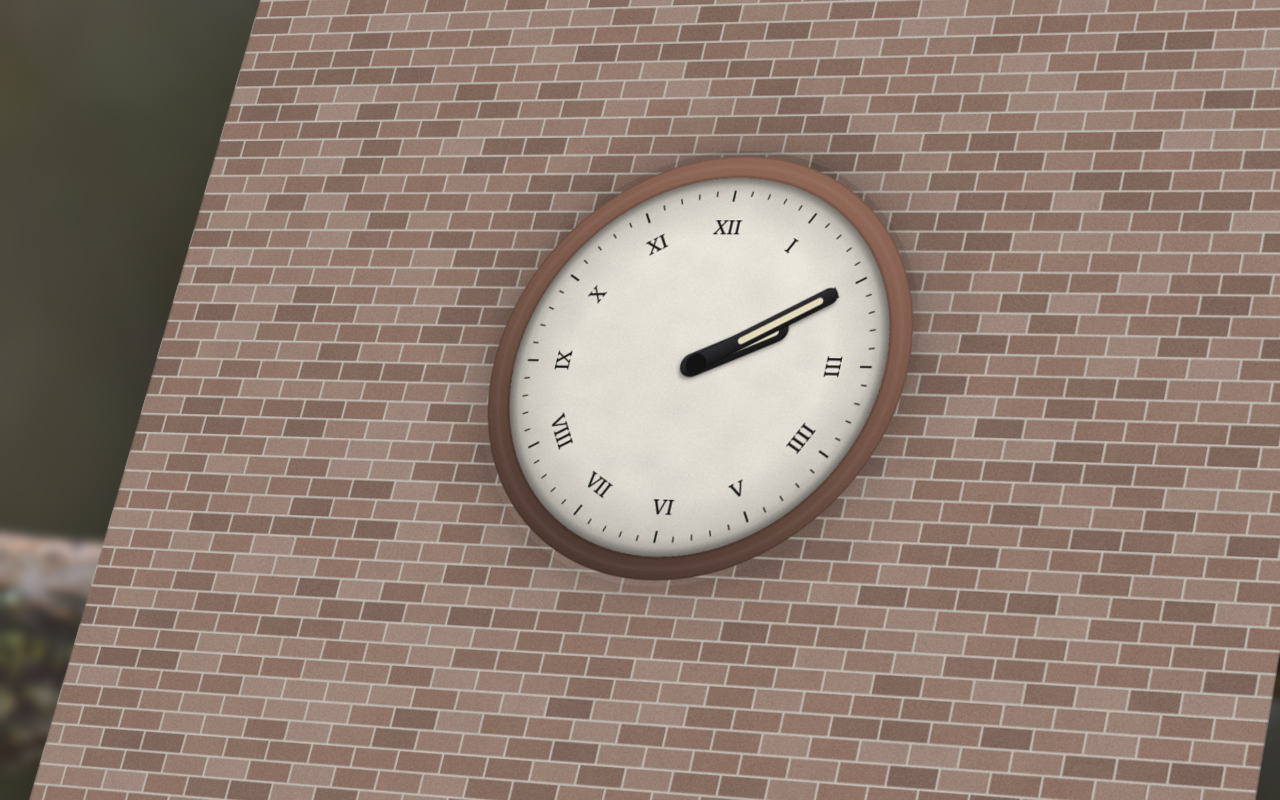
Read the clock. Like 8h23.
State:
2h10
